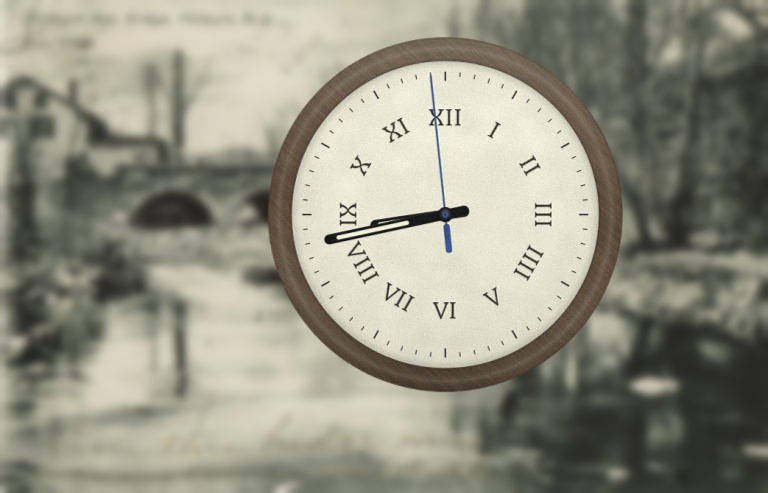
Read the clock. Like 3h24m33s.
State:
8h42m59s
